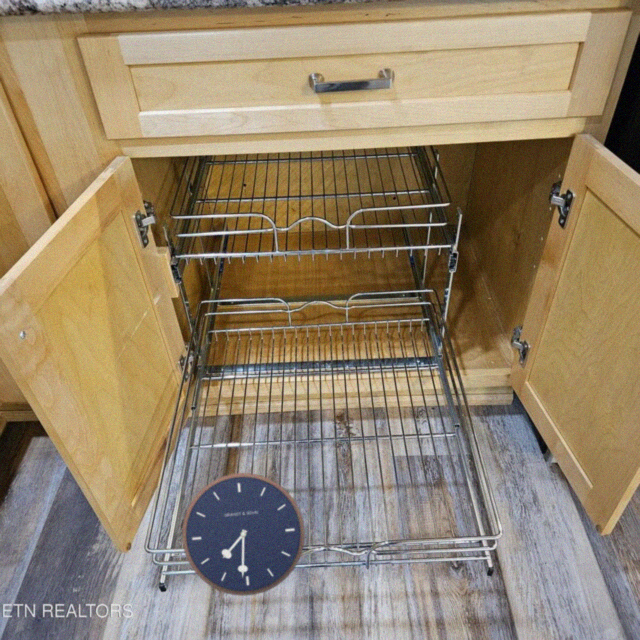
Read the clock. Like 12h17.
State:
7h31
